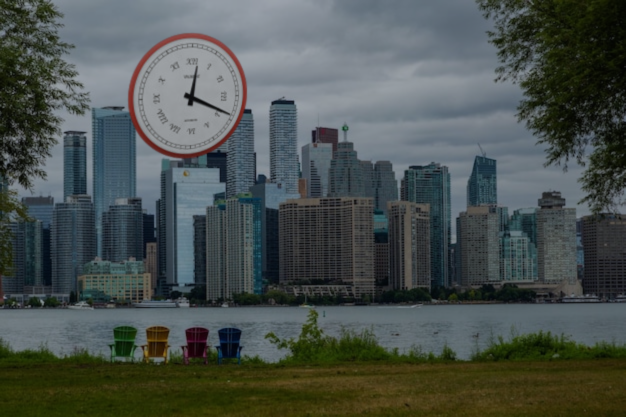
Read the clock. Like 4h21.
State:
12h19
